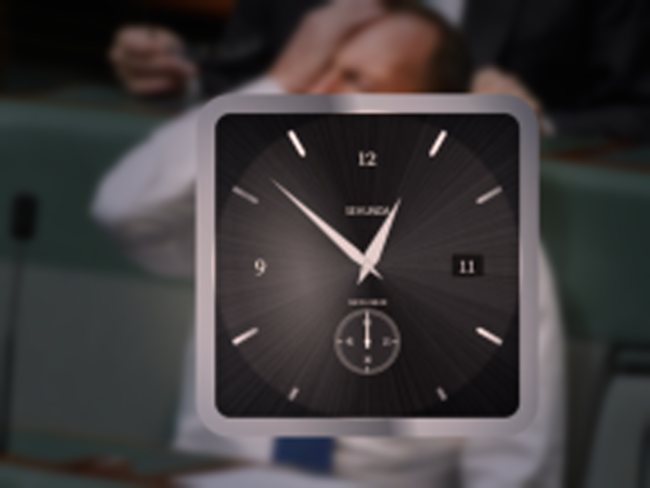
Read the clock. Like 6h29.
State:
12h52
